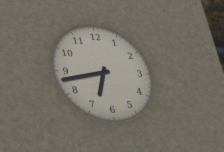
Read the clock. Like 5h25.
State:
6h43
